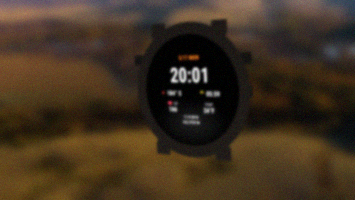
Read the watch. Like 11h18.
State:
20h01
